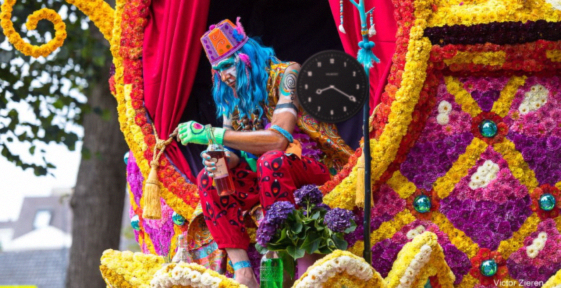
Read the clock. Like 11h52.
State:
8h20
